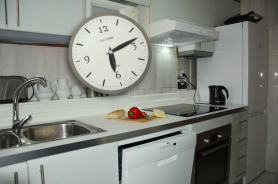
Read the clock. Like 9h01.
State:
6h13
